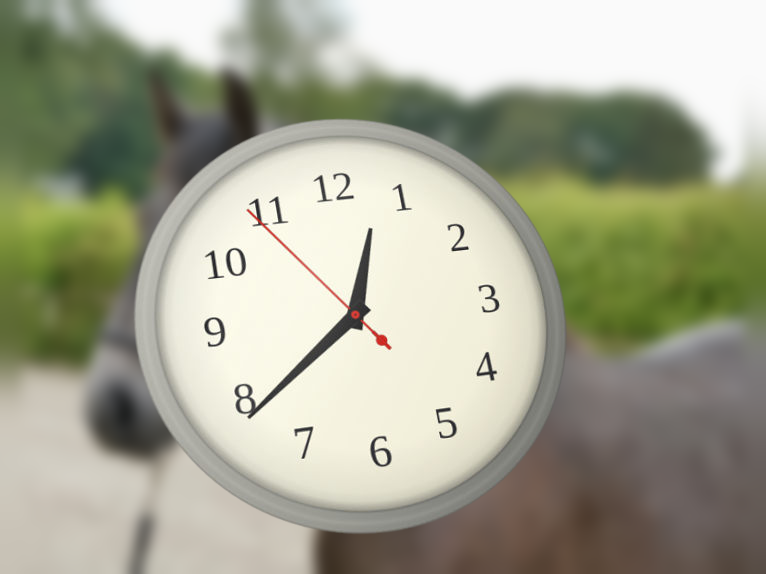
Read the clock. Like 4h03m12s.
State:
12h38m54s
